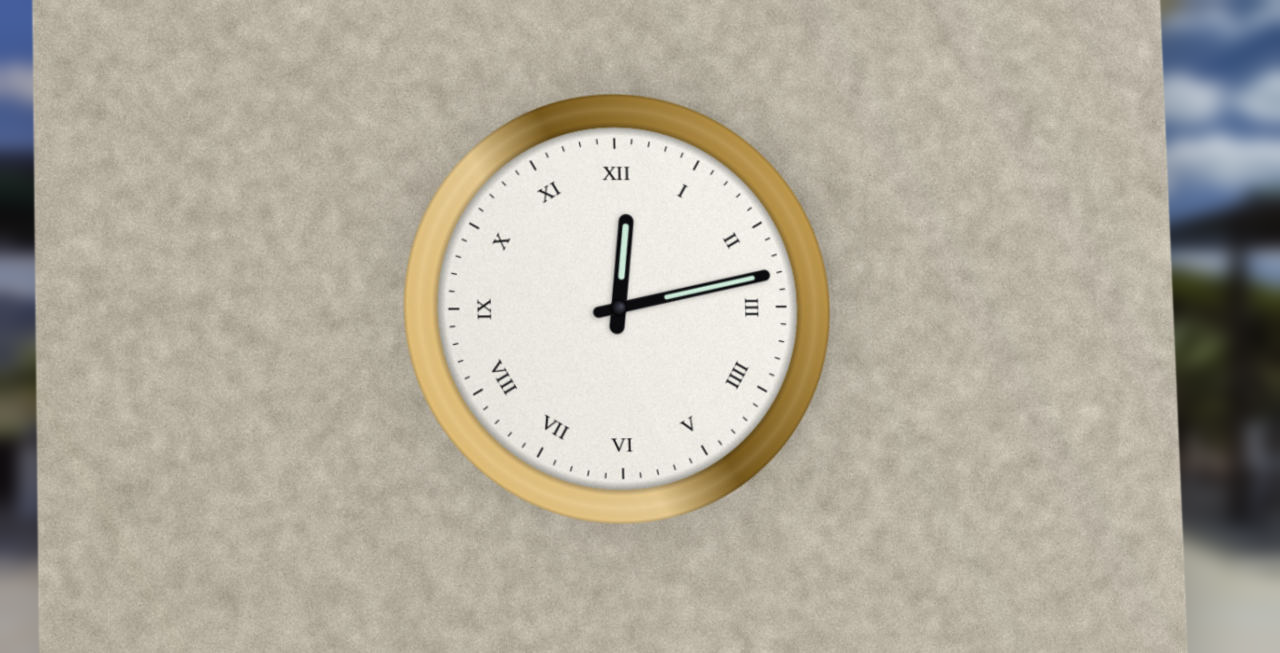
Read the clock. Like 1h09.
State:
12h13
